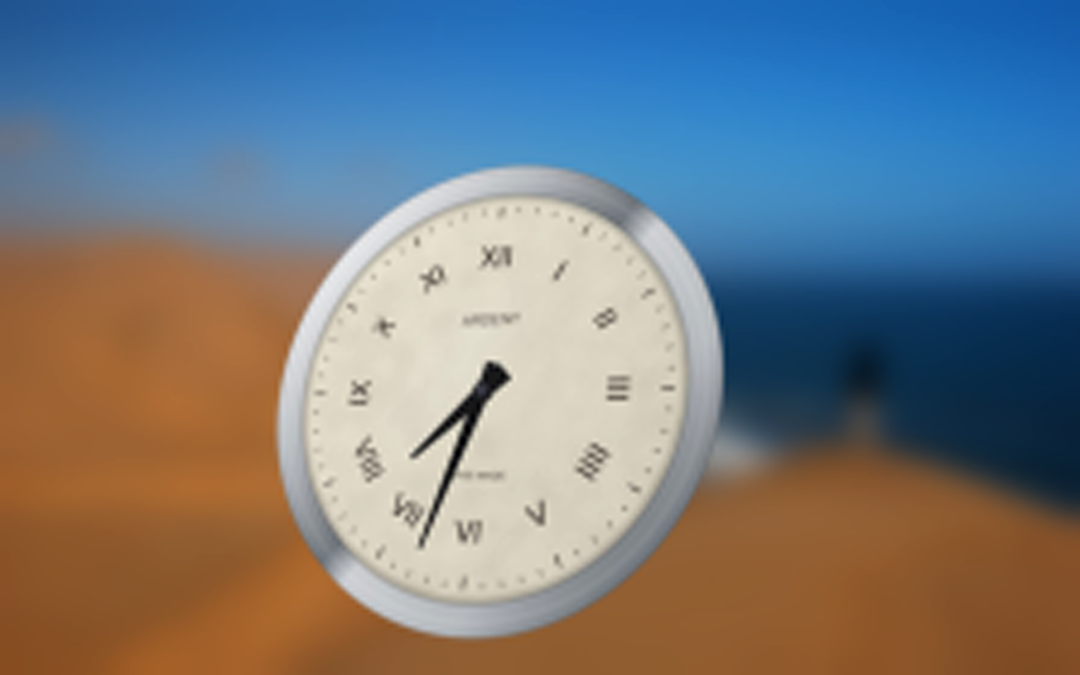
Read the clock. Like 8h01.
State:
7h33
